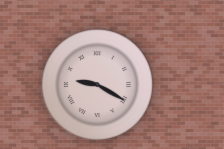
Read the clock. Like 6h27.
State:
9h20
